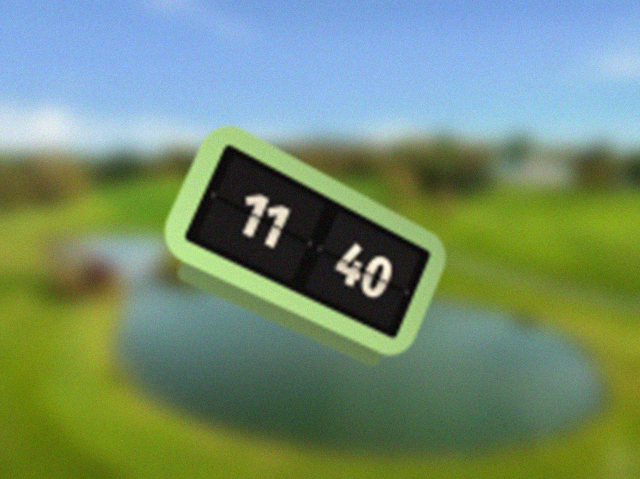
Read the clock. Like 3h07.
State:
11h40
